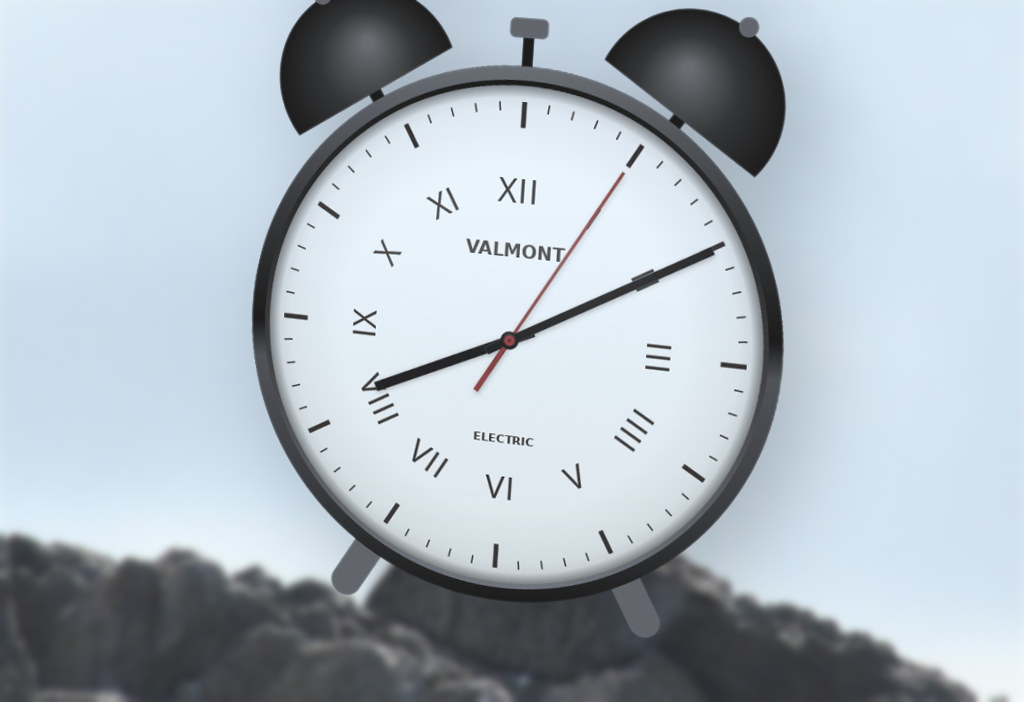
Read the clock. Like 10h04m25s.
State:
8h10m05s
